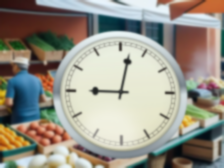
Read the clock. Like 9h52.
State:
9h02
